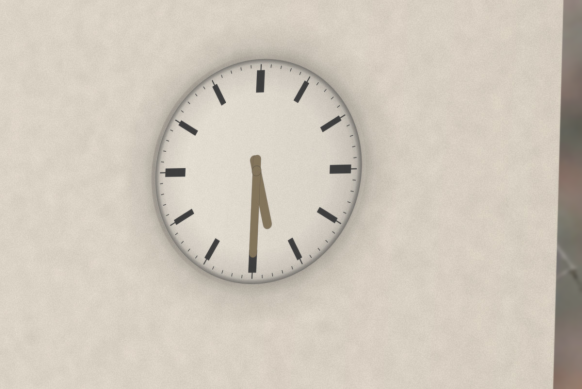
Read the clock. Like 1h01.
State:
5h30
